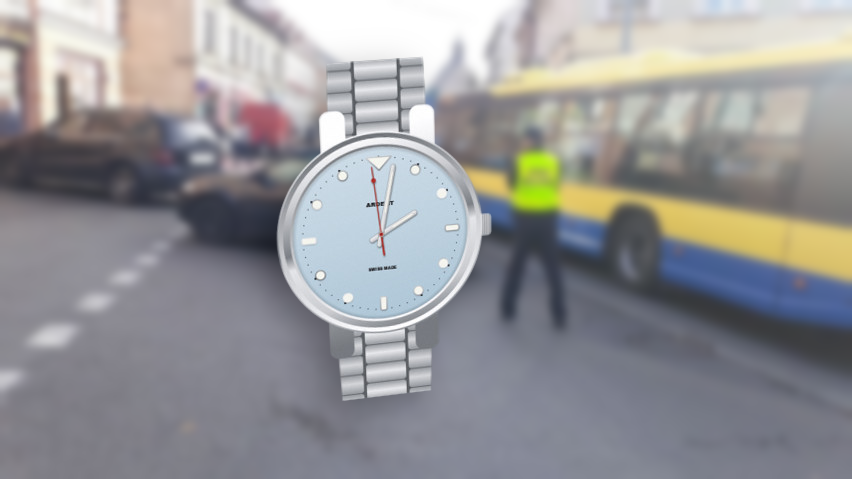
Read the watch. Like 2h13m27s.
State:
2h01m59s
